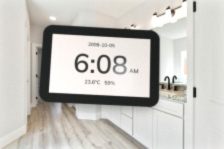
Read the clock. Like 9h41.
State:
6h08
